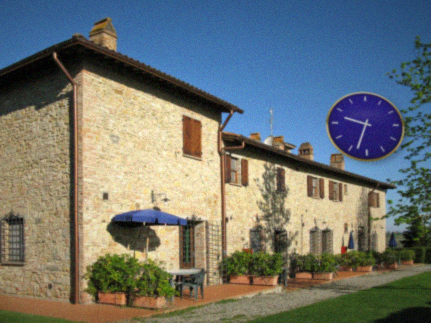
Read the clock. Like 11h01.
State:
9h33
